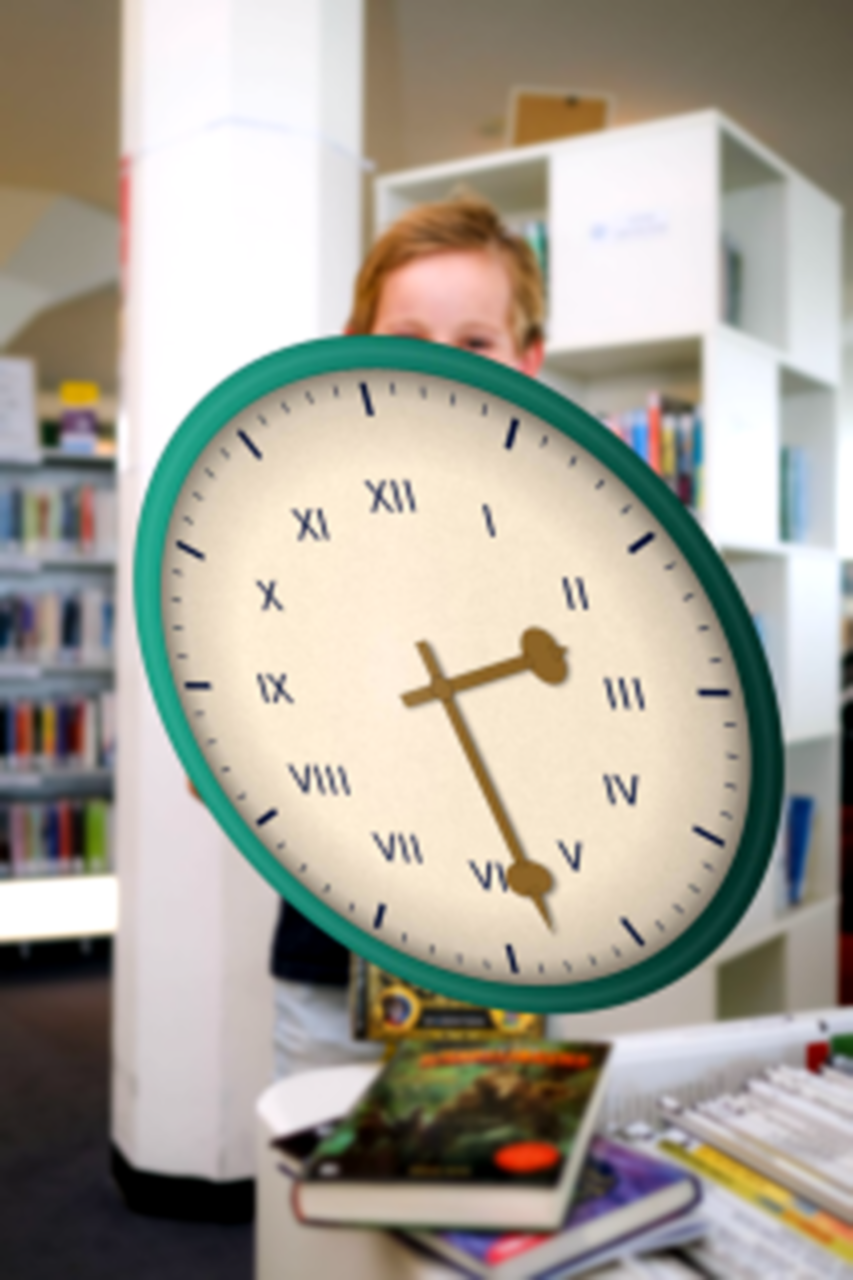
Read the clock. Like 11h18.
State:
2h28
